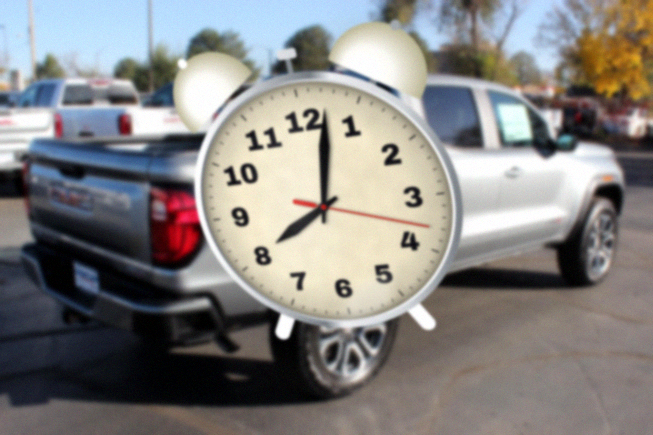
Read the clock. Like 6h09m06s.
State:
8h02m18s
